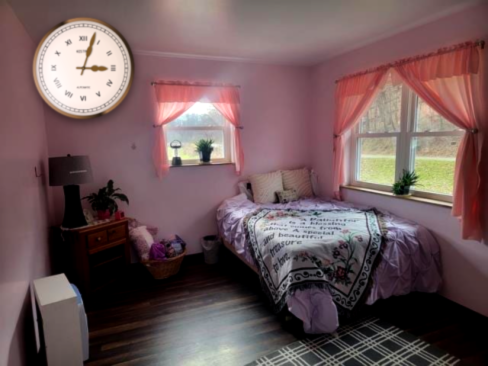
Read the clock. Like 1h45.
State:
3h03
